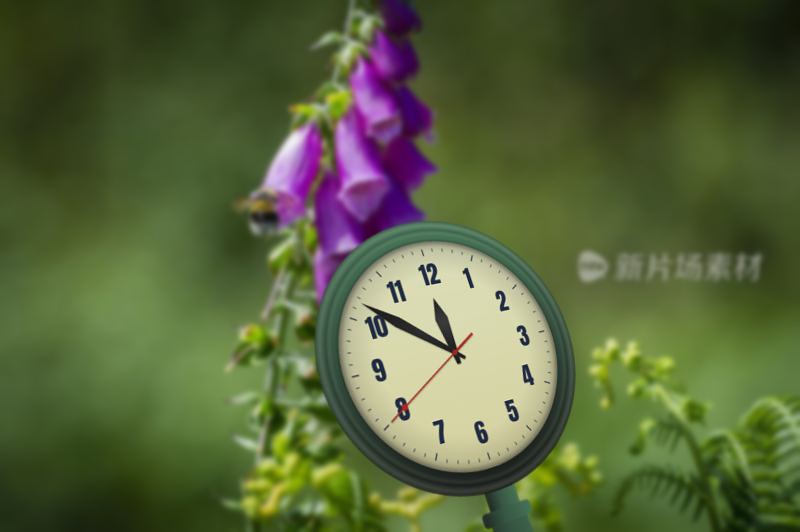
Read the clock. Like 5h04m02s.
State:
11h51m40s
